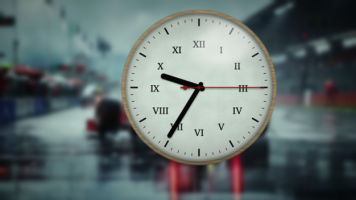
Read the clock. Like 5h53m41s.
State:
9h35m15s
